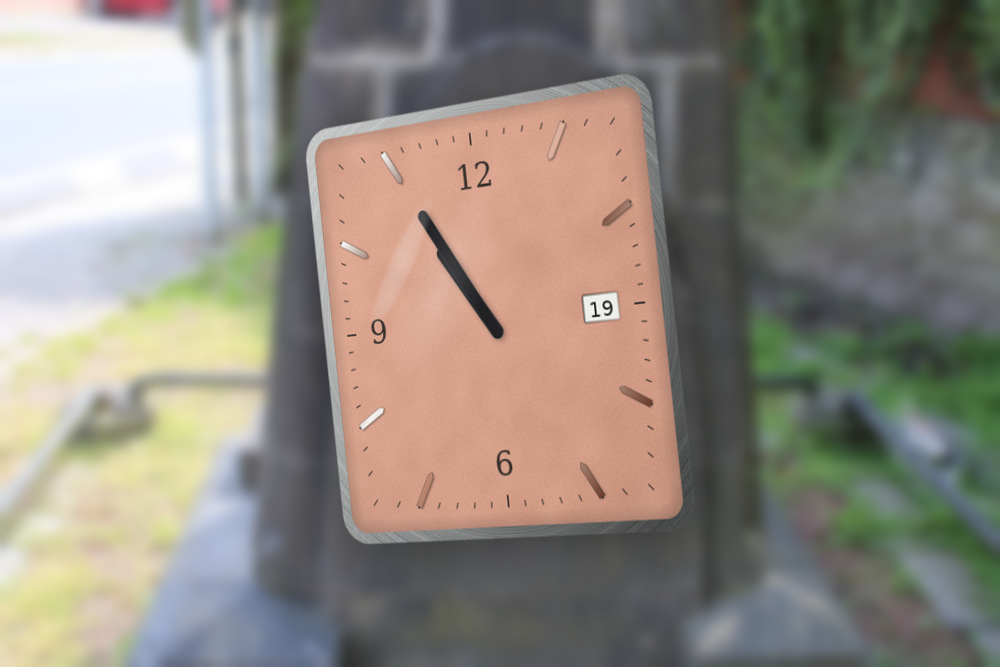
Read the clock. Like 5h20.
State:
10h55
